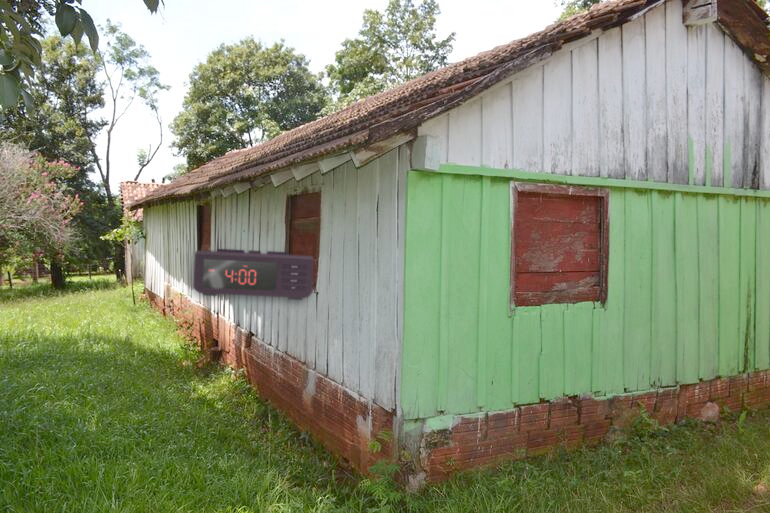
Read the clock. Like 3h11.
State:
4h00
